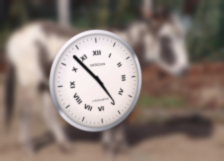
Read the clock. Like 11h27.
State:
4h53
